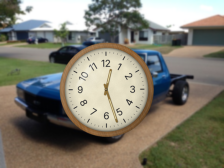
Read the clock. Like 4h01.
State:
12h27
